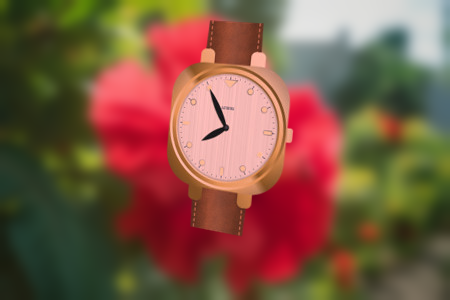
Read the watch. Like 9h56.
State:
7h55
